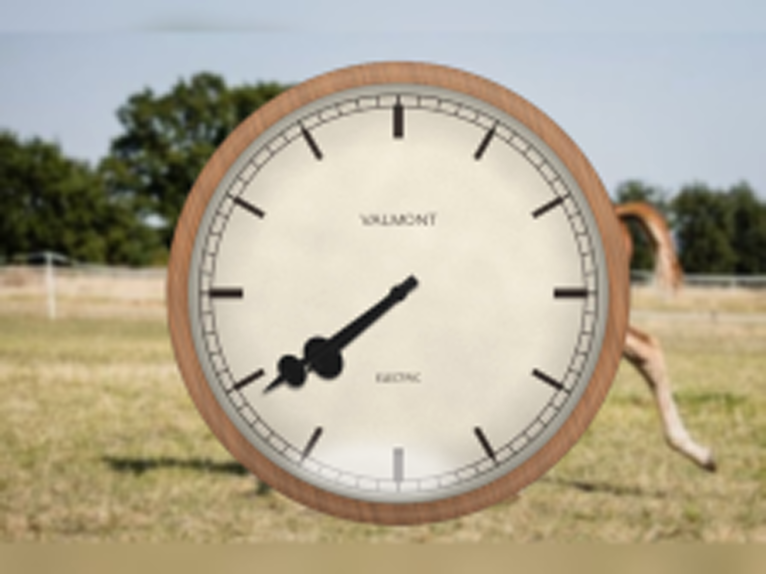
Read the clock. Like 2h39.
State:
7h39
